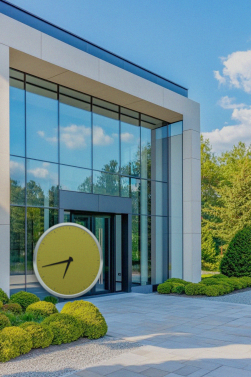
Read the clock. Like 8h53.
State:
6h43
